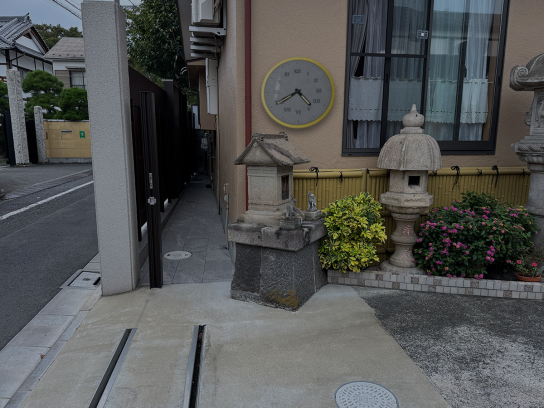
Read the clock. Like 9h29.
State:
4h40
